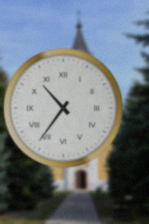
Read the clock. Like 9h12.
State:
10h36
